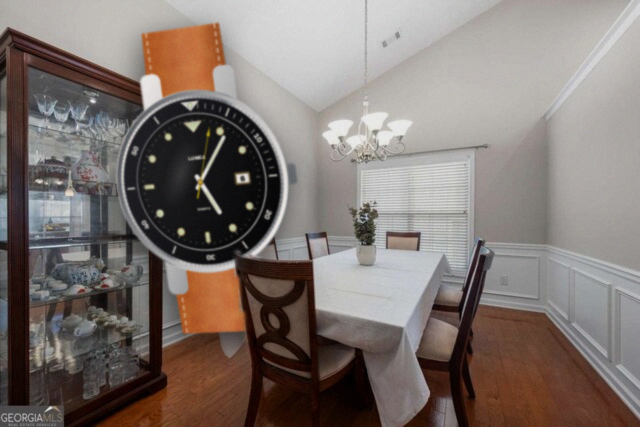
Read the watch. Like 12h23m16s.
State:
5h06m03s
